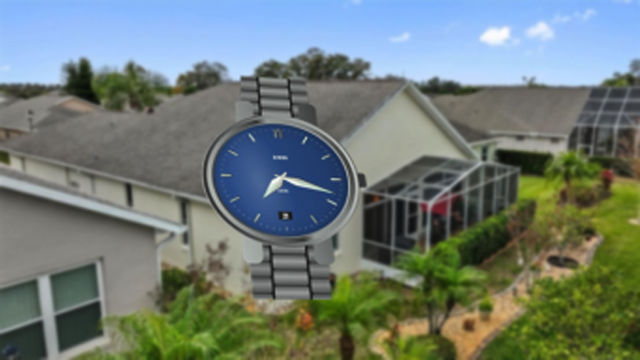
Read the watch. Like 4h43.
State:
7h18
